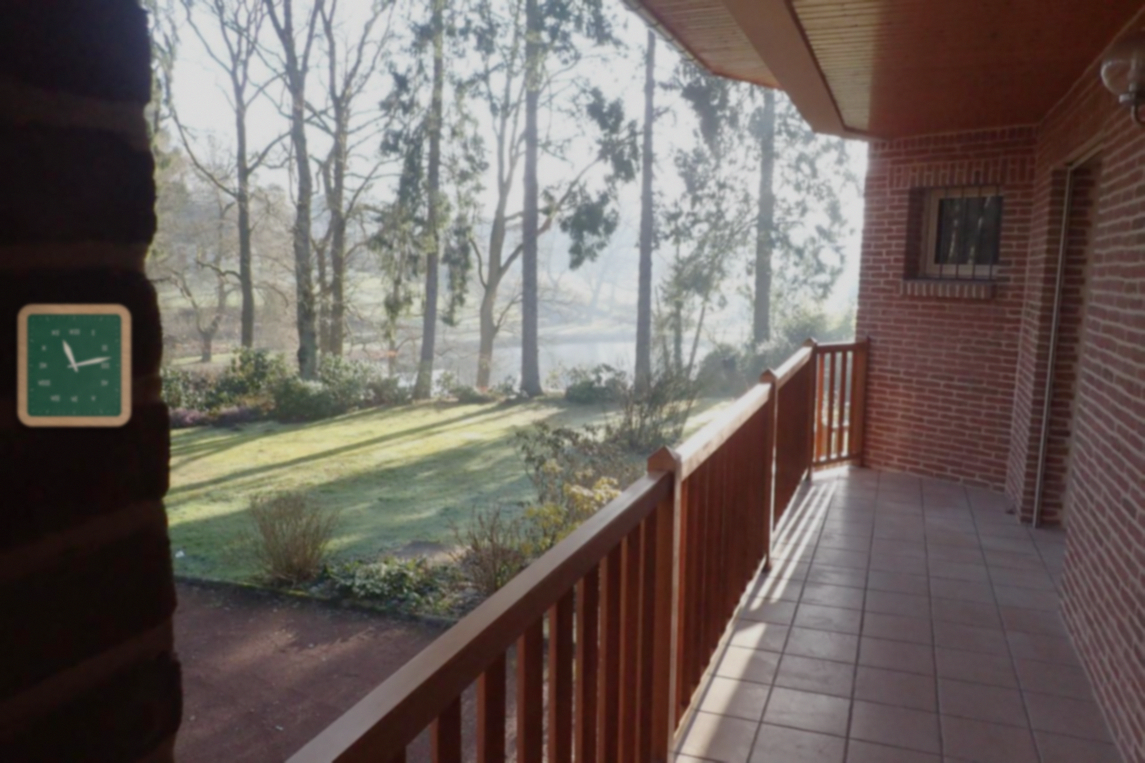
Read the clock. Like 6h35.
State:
11h13
